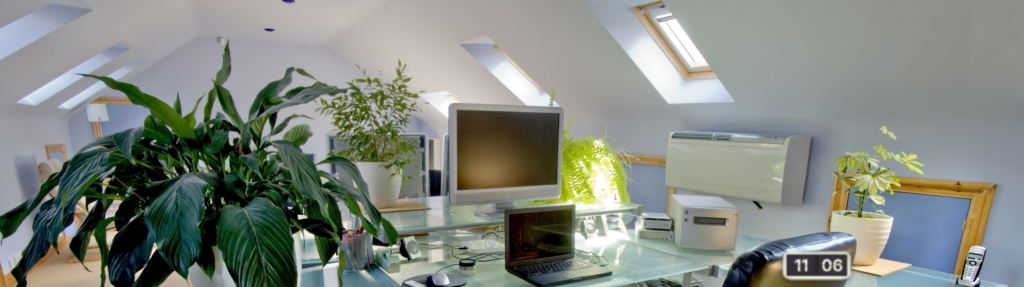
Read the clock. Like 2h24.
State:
11h06
